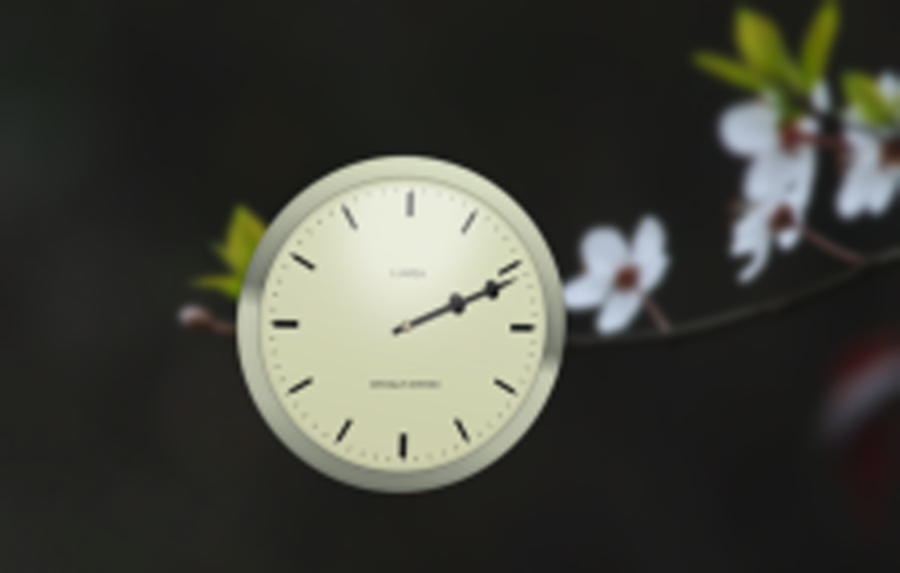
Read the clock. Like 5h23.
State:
2h11
